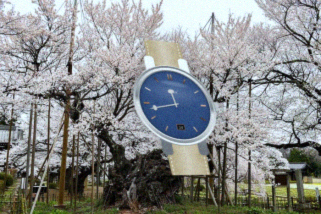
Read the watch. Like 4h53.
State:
11h43
